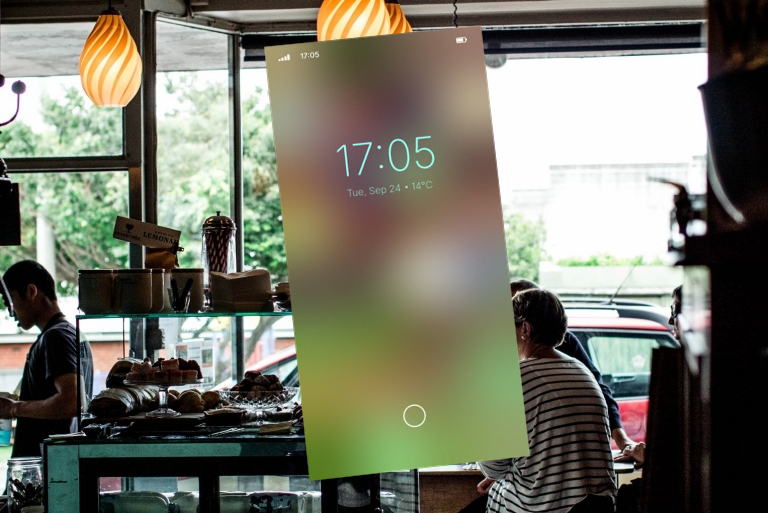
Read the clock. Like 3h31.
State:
17h05
